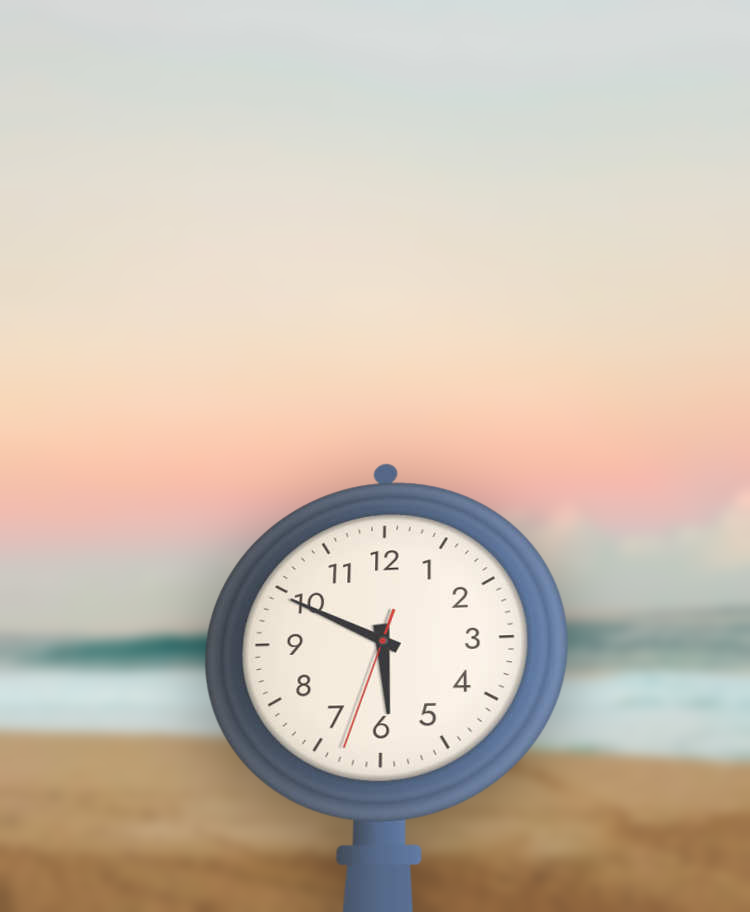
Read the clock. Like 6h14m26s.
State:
5h49m33s
